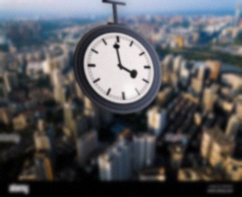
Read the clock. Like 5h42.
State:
3h59
